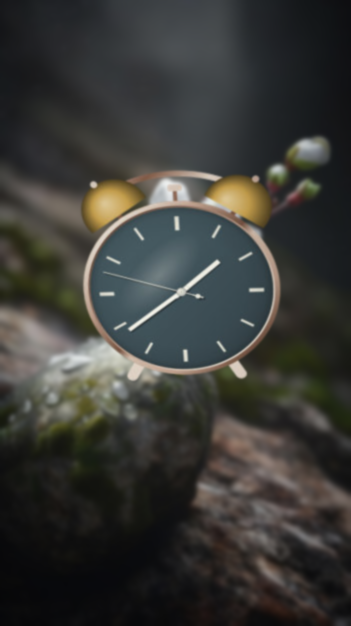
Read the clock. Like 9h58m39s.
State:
1h38m48s
